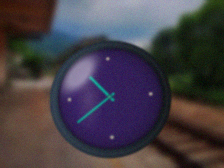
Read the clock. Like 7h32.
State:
10h39
